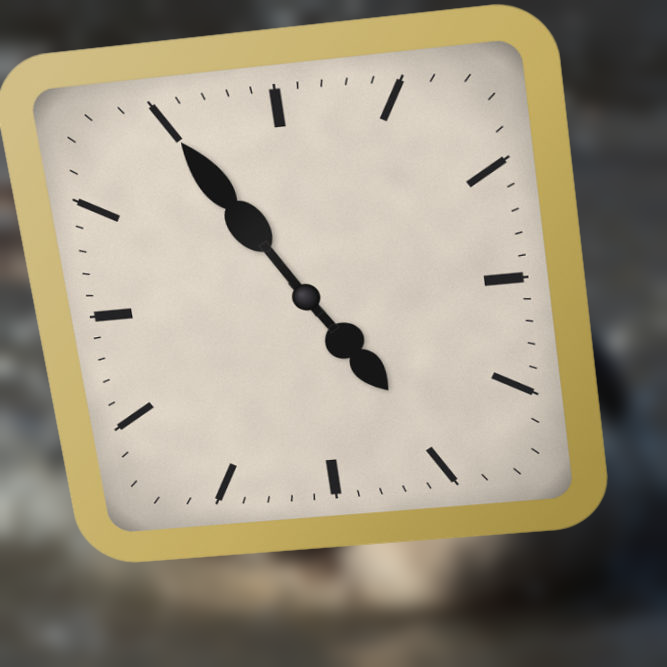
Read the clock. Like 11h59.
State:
4h55
